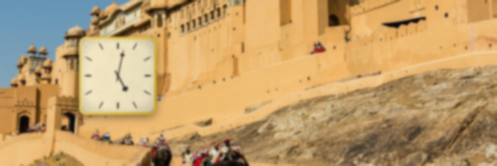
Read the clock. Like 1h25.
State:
5h02
